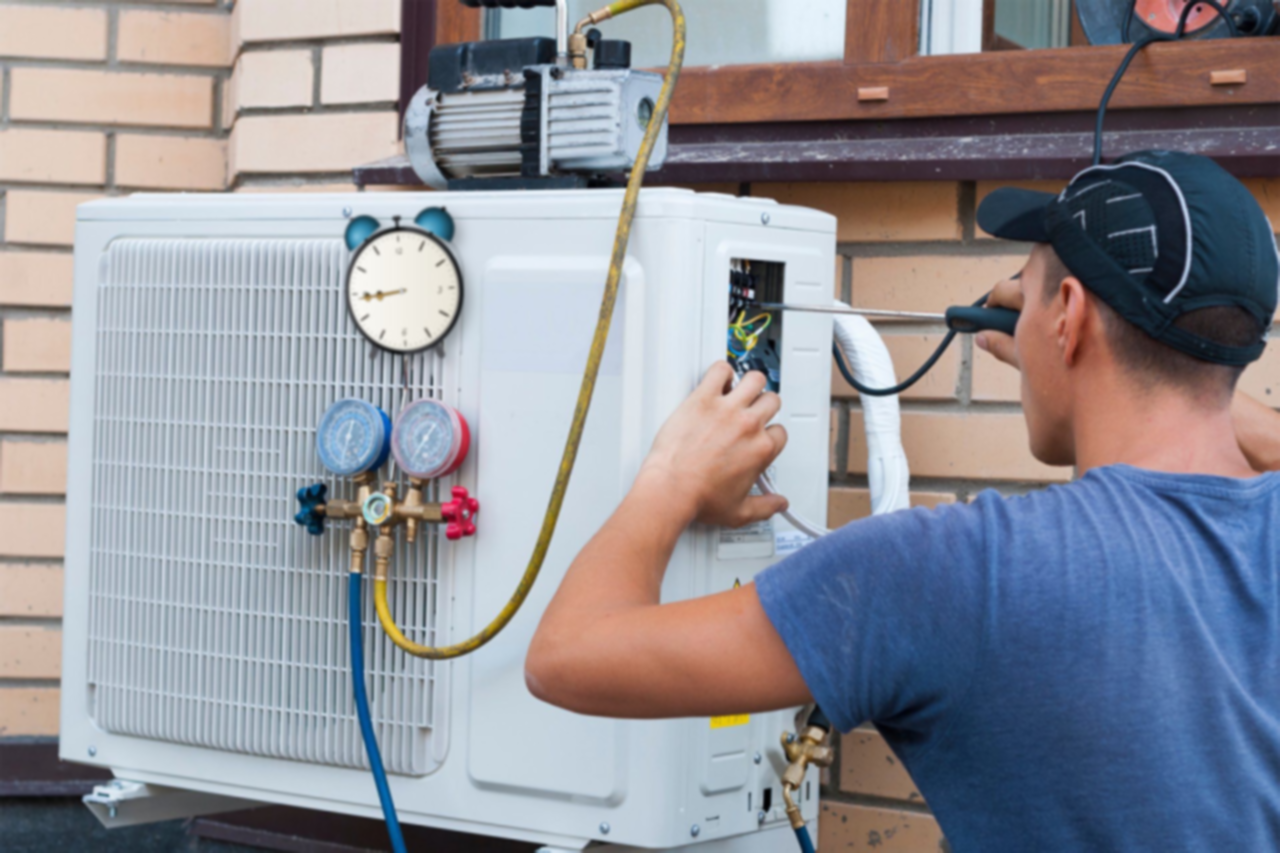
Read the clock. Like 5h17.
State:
8h44
